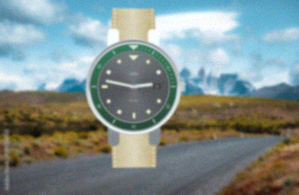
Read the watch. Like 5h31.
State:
2h47
